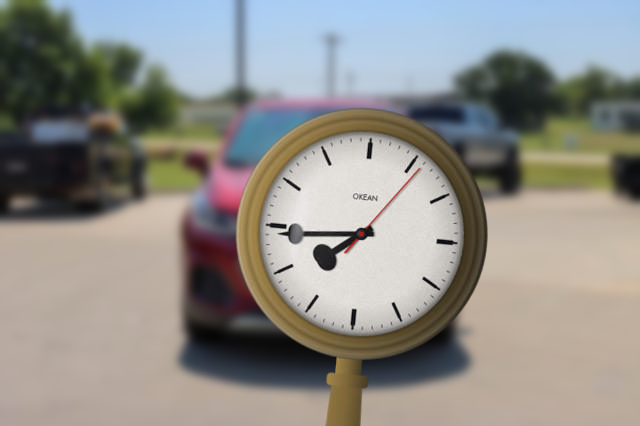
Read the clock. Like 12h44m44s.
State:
7h44m06s
